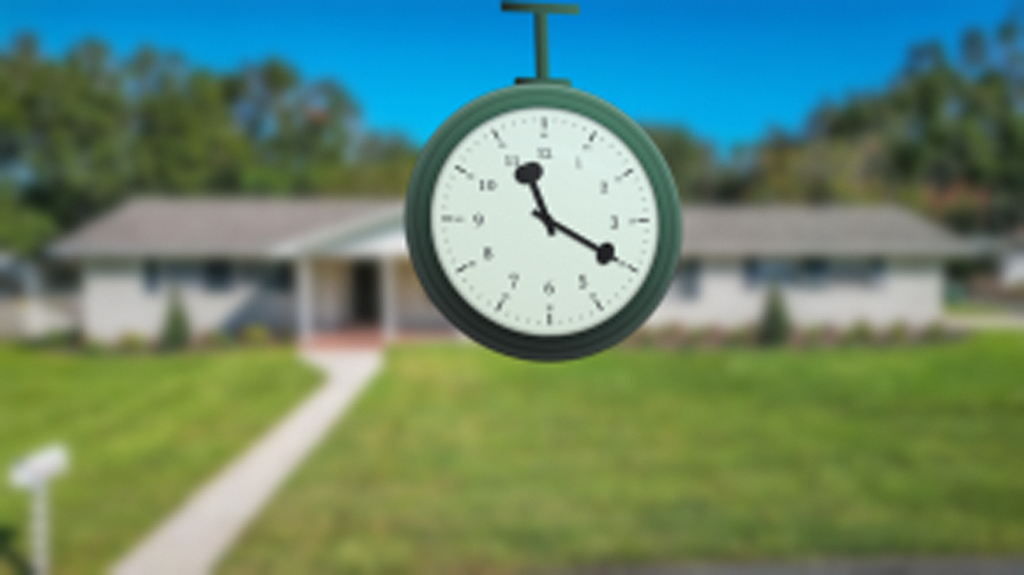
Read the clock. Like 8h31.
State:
11h20
